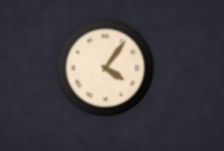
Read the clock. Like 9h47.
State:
4h06
